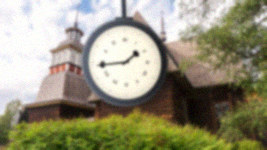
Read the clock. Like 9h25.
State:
1h44
